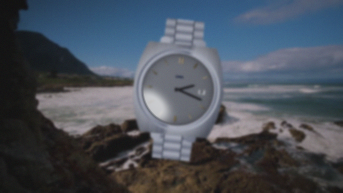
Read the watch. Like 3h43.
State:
2h18
